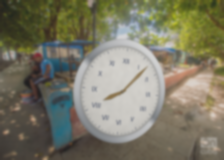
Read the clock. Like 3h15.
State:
8h07
